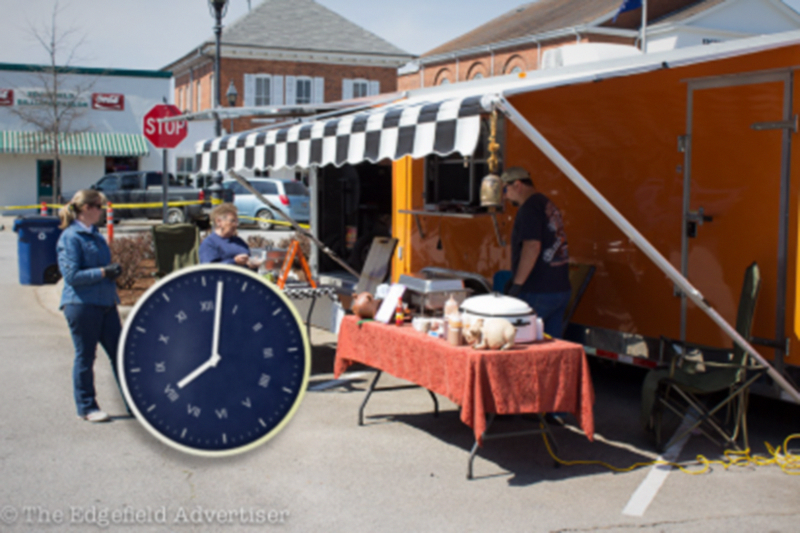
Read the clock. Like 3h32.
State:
8h02
